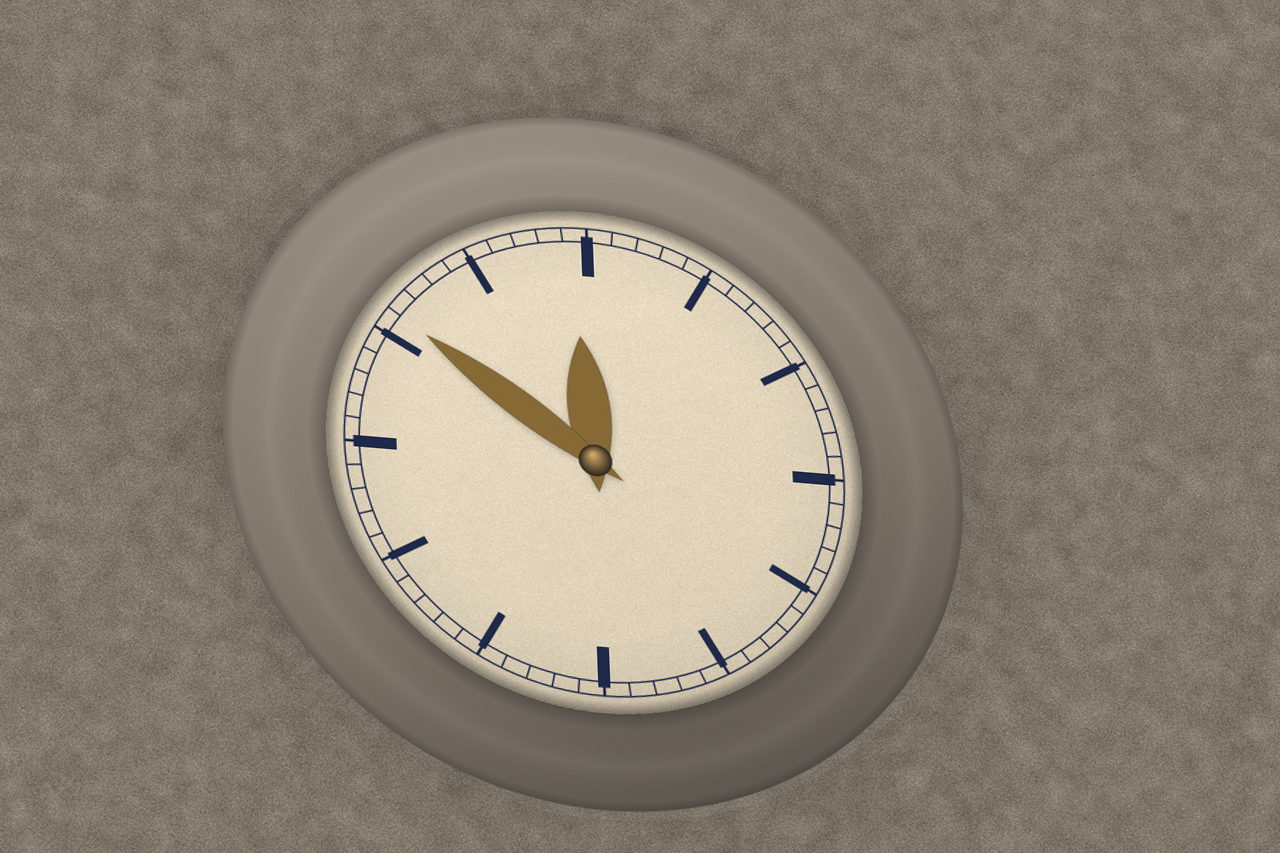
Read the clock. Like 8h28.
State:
11h51
